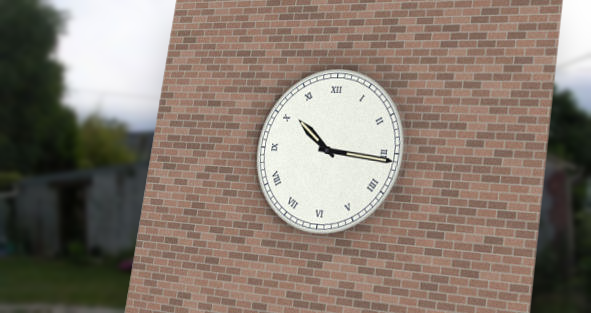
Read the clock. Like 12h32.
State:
10h16
